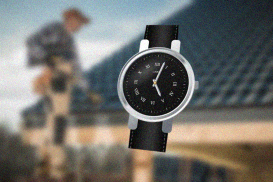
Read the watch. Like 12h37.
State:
5h03
